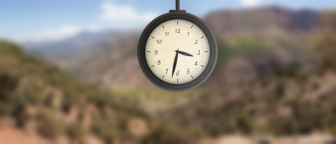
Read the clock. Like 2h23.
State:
3h32
